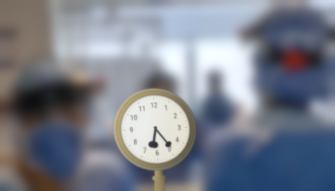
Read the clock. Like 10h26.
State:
6h24
